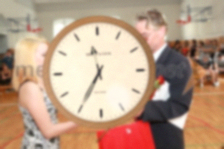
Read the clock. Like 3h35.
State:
11h35
